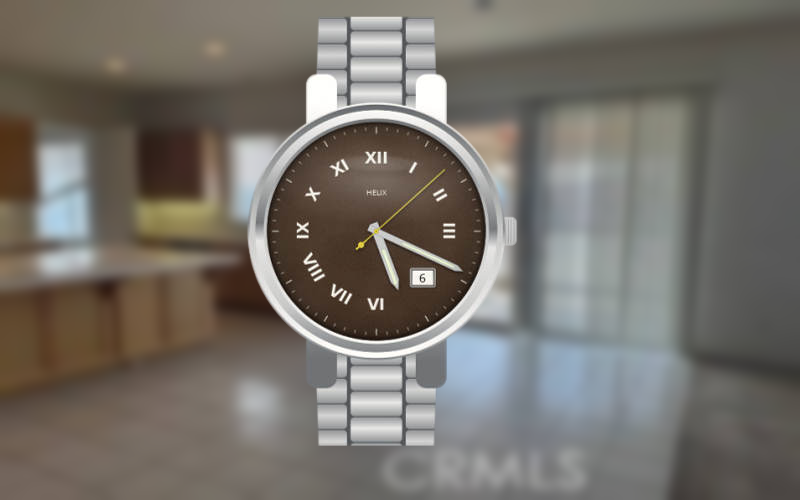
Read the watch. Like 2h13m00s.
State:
5h19m08s
